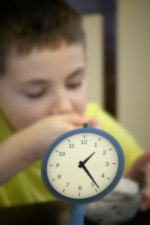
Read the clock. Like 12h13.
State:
1h24
